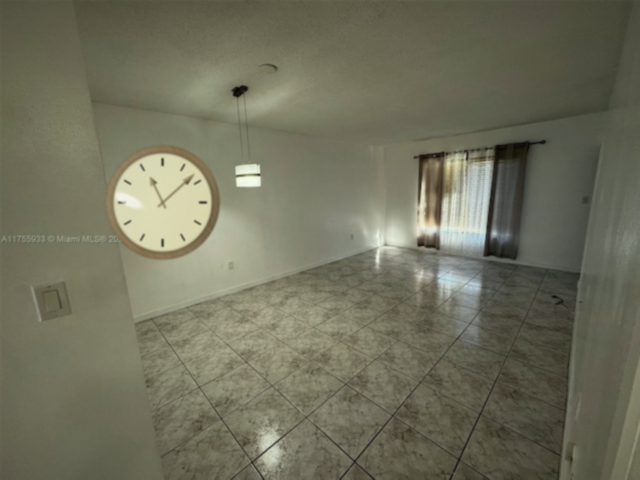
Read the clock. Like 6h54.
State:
11h08
